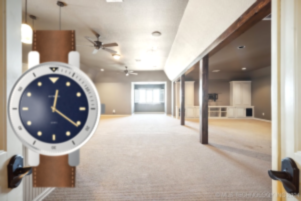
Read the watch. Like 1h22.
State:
12h21
